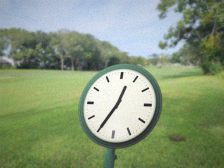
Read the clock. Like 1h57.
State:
12h35
